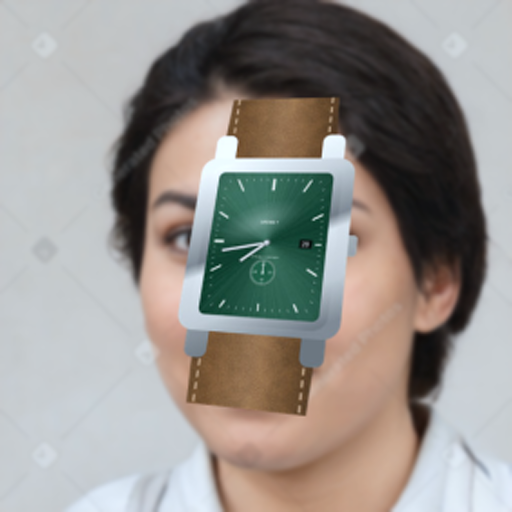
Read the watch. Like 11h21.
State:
7h43
